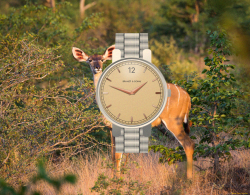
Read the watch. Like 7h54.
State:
1h48
